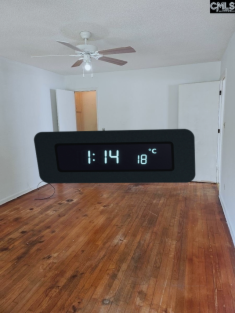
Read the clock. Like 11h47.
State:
1h14
